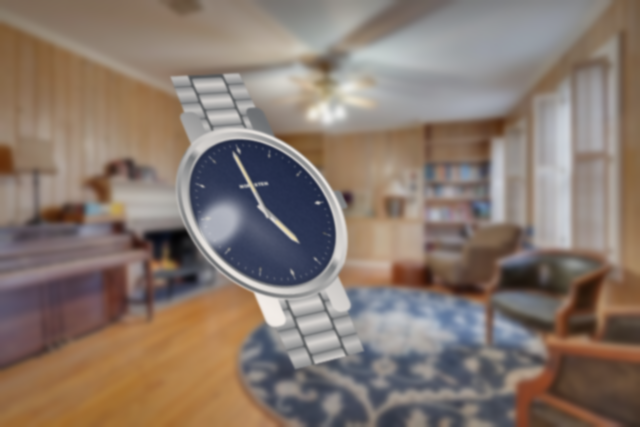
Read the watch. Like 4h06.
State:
4h59
